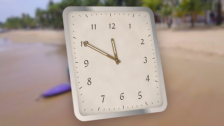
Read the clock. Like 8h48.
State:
11h50
